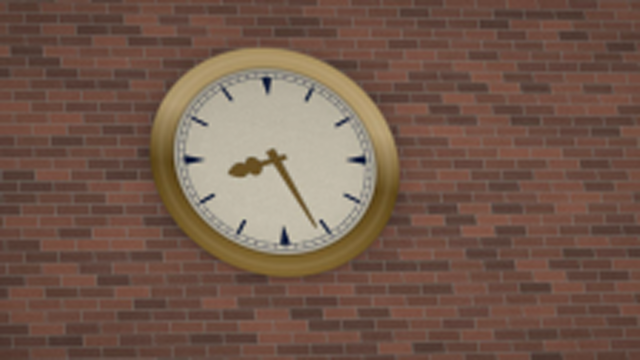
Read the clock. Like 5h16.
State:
8h26
